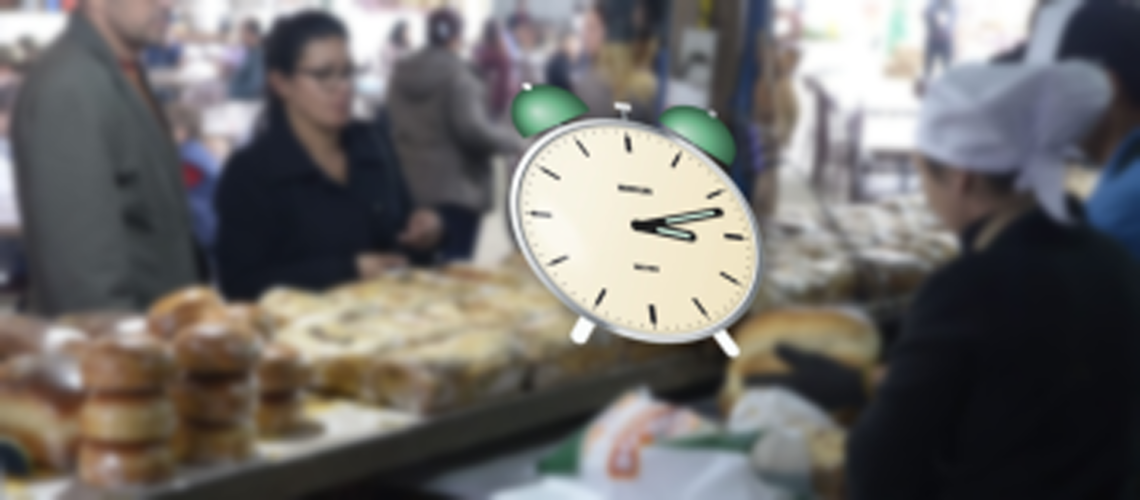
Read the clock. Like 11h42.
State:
3h12
